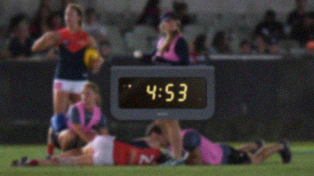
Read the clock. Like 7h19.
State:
4h53
